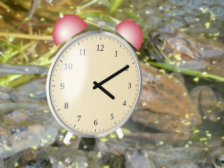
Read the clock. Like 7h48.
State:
4h10
